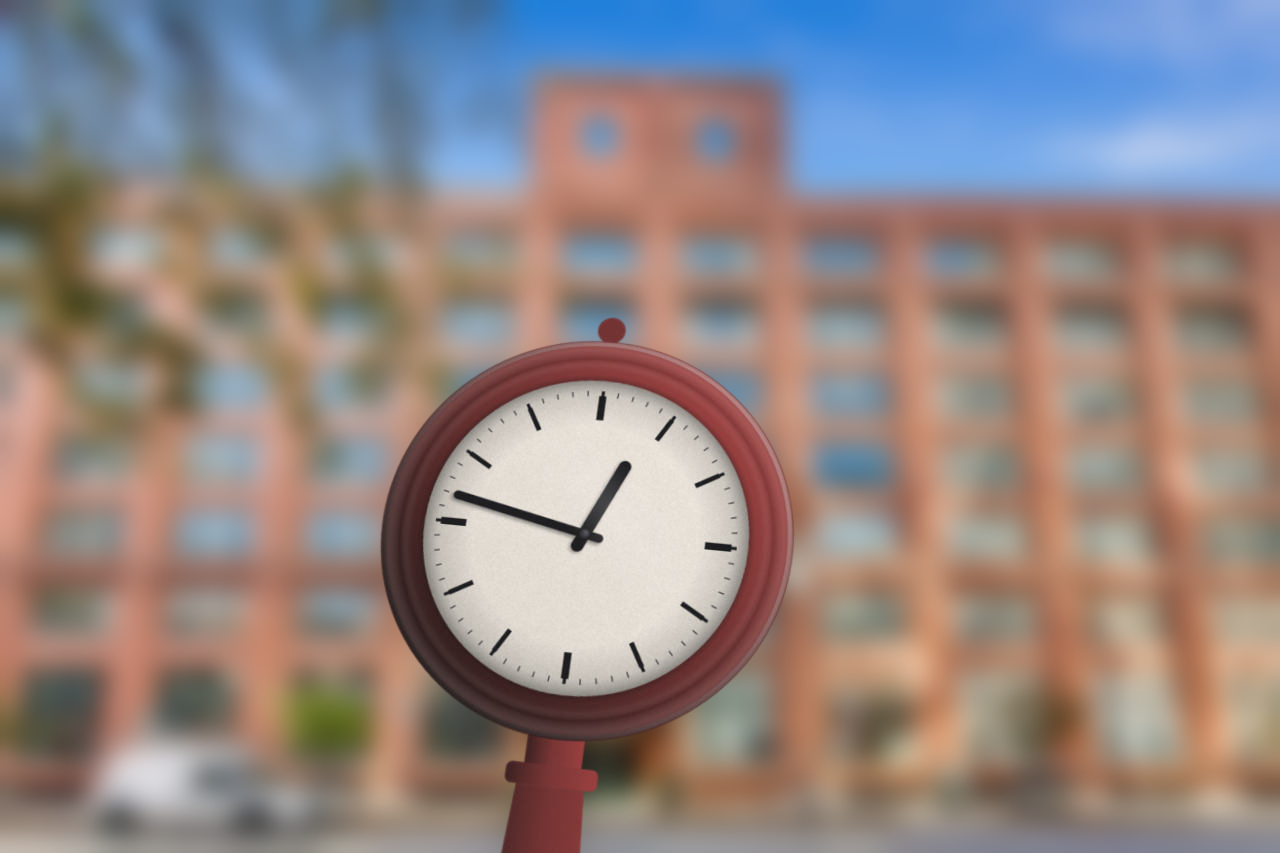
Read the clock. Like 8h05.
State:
12h47
